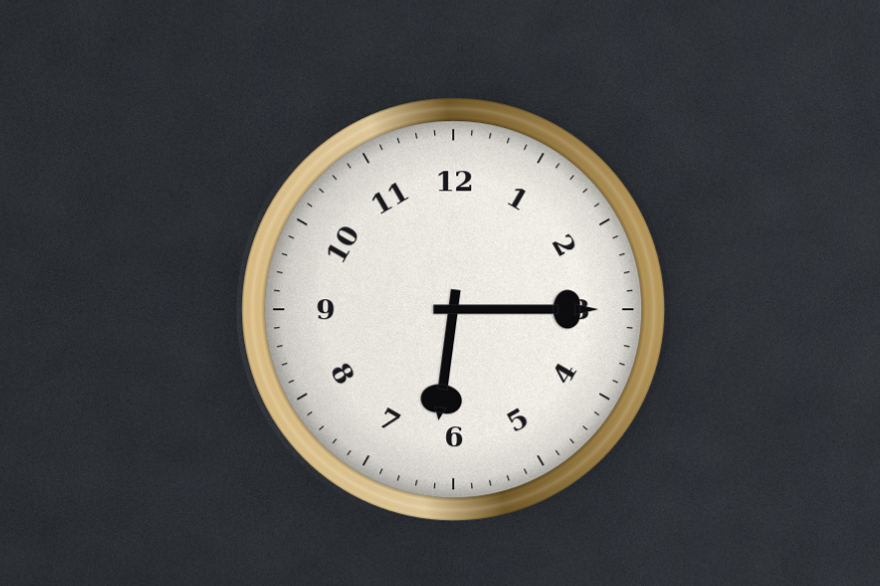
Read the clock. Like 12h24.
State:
6h15
